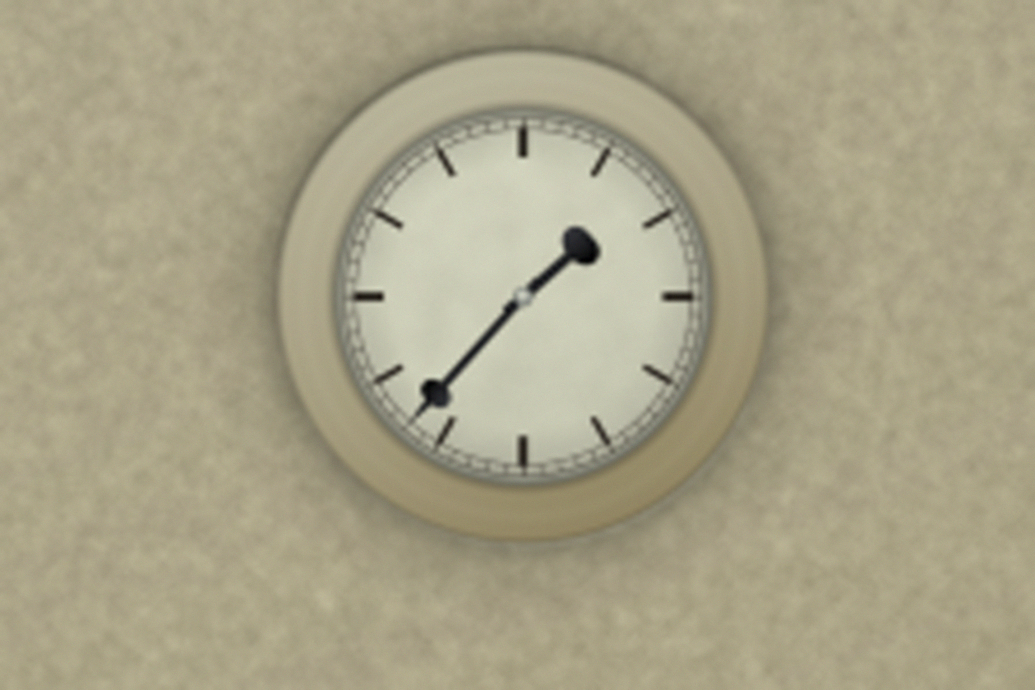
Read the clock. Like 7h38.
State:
1h37
